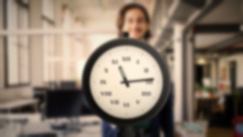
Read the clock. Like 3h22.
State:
11h14
